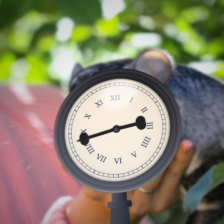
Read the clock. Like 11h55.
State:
2h43
